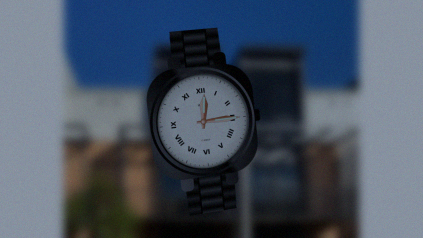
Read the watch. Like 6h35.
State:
12h15
